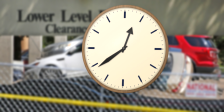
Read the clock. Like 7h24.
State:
12h39
